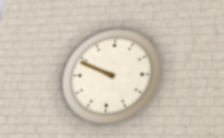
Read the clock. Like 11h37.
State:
9h49
